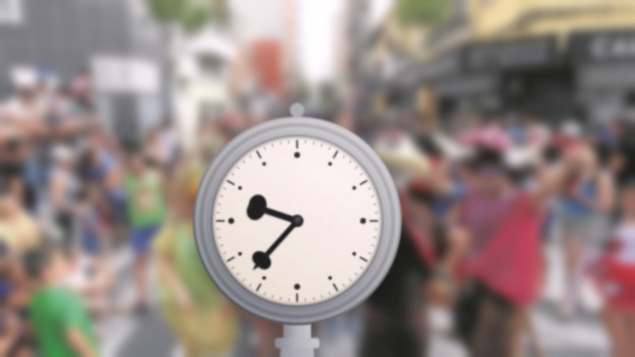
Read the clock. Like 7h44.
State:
9h37
